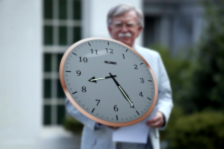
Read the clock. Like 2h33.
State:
8h25
